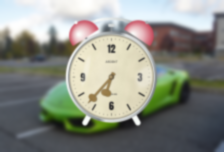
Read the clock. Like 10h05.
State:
6h37
